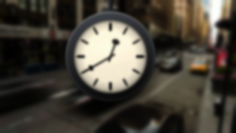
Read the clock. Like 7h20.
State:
12h40
